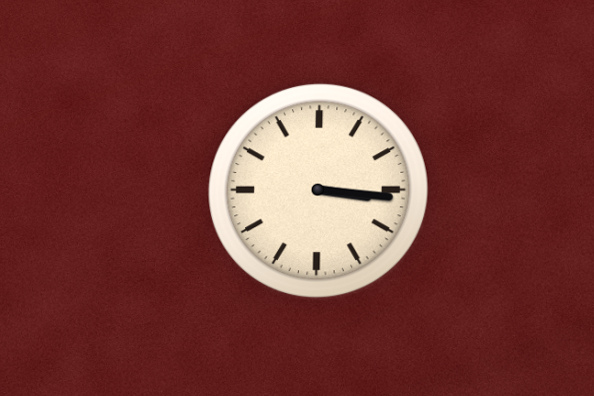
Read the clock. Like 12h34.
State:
3h16
